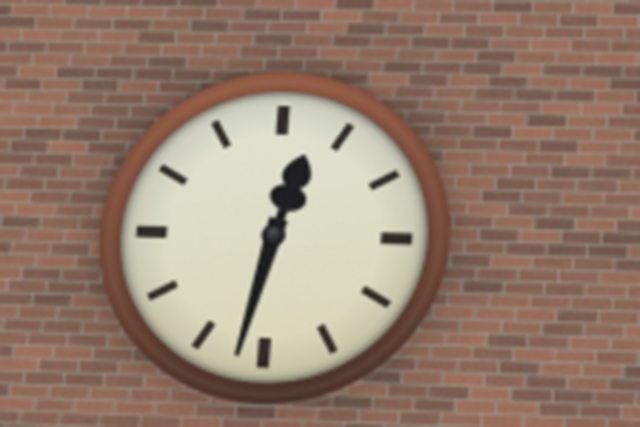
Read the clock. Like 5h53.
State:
12h32
